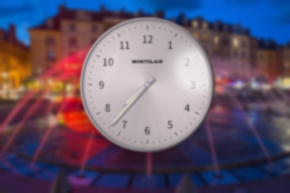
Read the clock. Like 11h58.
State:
7h37
